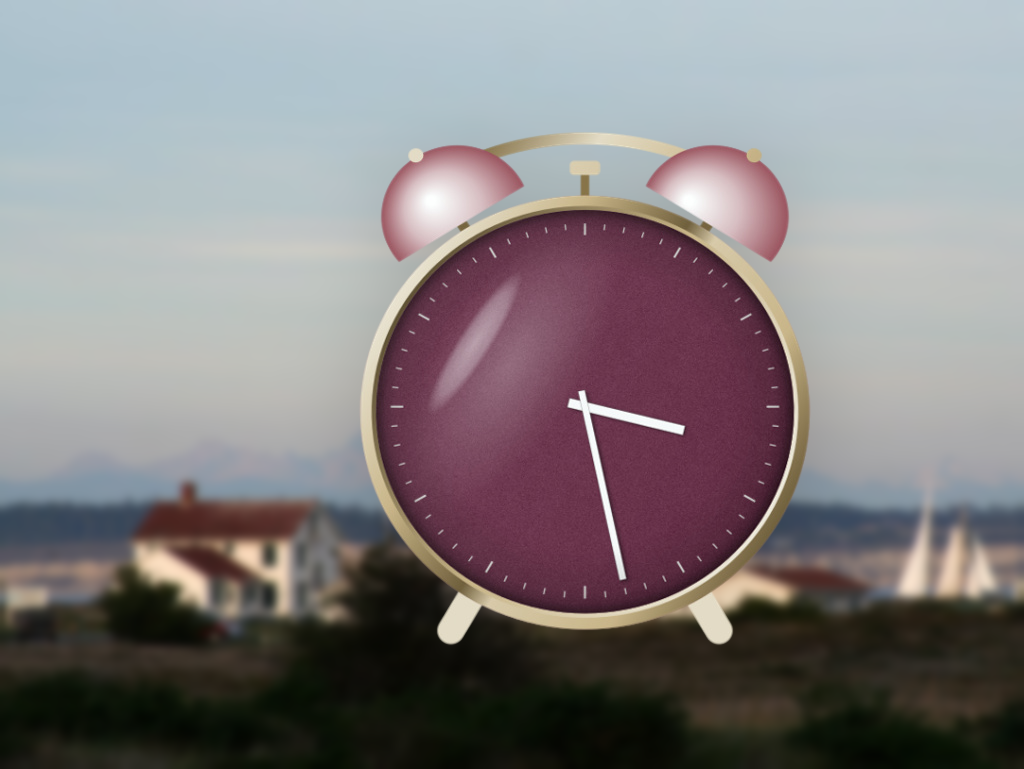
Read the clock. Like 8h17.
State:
3h28
